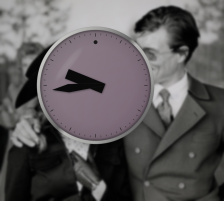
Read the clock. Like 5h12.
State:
9h44
